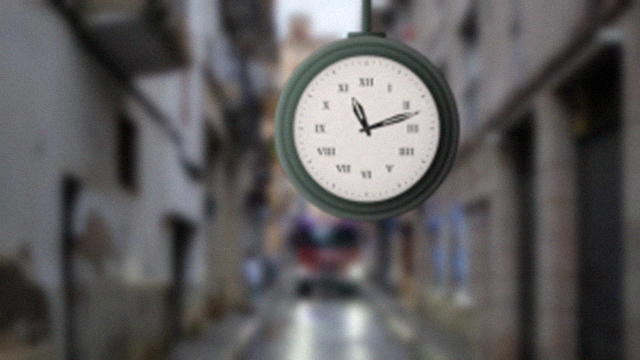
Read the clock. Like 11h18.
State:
11h12
